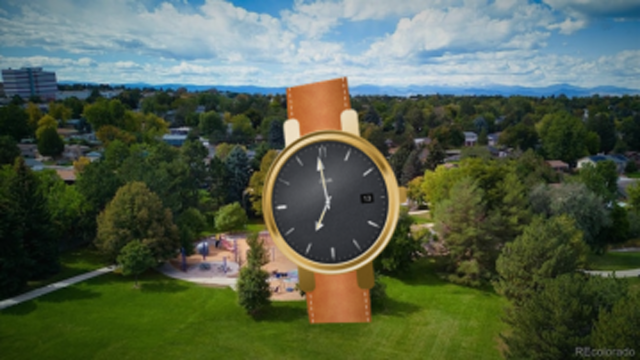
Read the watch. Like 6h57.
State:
6h59
